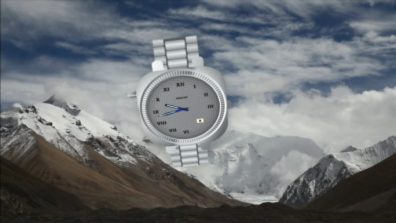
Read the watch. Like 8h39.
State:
9h43
